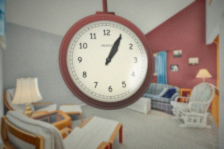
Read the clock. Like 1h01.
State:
1h05
